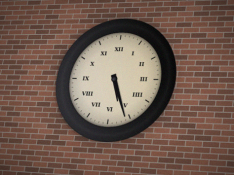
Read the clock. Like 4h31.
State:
5h26
